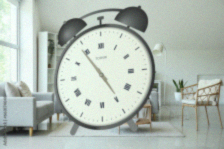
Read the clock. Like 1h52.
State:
4h54
